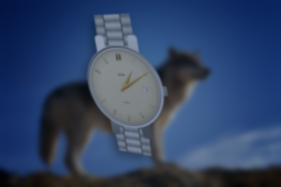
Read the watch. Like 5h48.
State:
1h10
